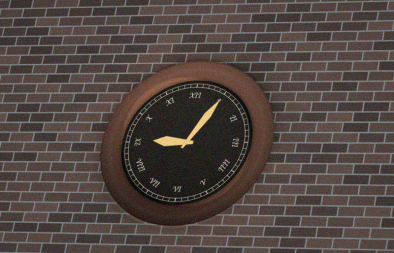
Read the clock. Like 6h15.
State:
9h05
